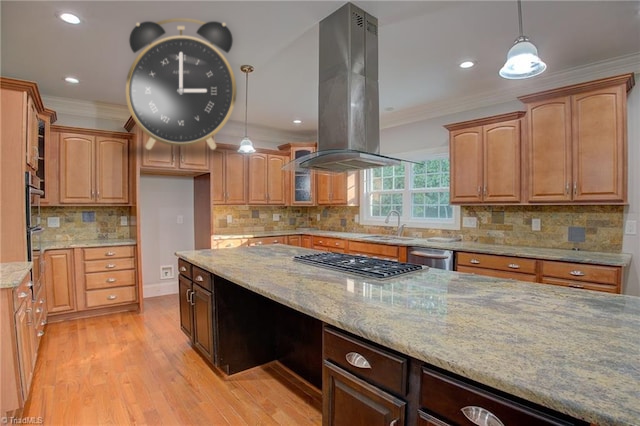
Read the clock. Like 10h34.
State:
3h00
